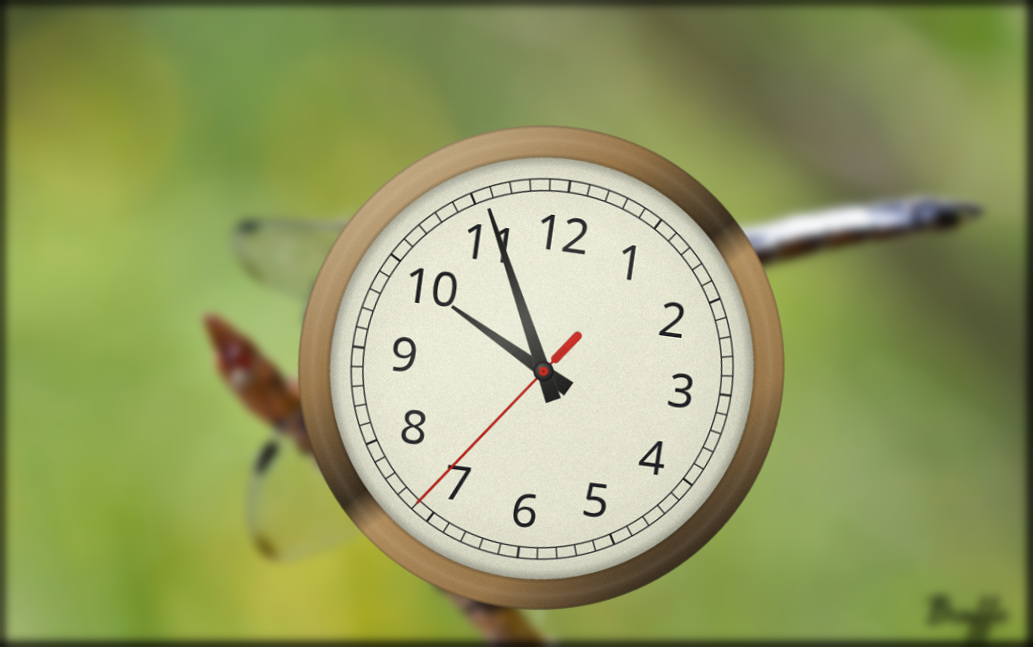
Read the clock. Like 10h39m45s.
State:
9h55m36s
